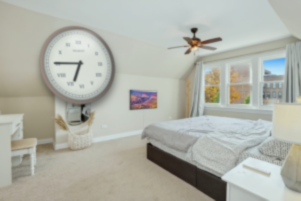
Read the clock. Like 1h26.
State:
6h45
